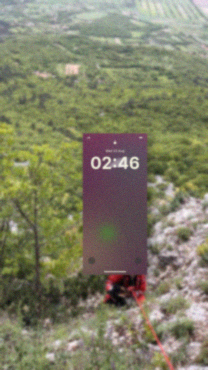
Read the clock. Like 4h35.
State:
2h46
